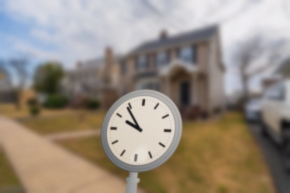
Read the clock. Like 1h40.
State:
9h54
